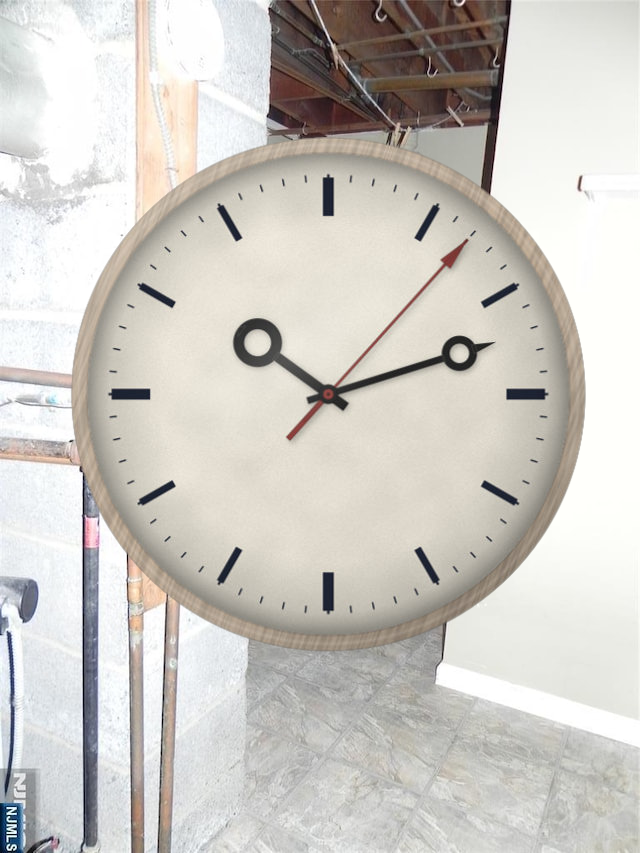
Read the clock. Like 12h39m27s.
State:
10h12m07s
